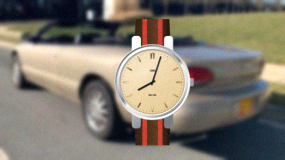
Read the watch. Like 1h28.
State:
8h03
